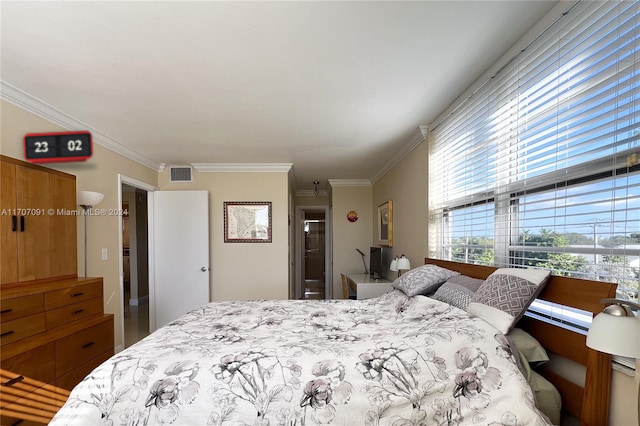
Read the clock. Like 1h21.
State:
23h02
